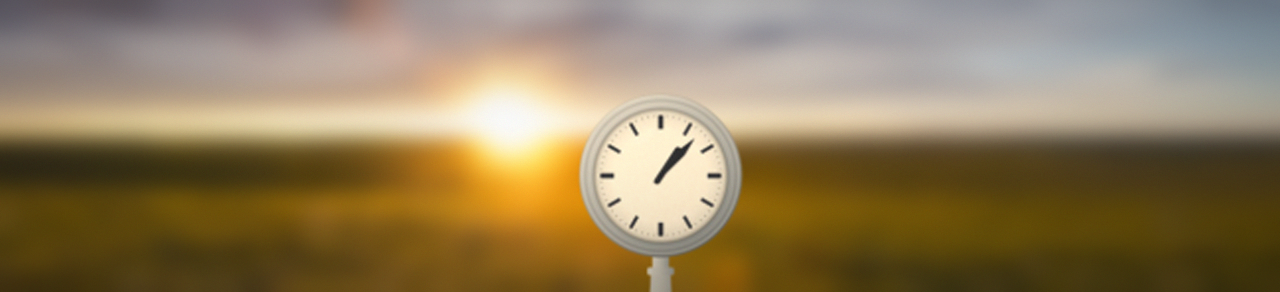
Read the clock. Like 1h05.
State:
1h07
